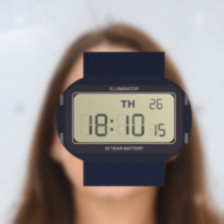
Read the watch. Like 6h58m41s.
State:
18h10m15s
